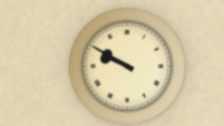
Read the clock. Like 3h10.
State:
9h50
